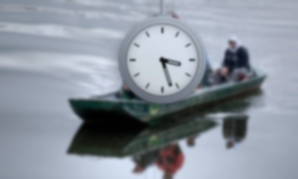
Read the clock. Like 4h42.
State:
3h27
